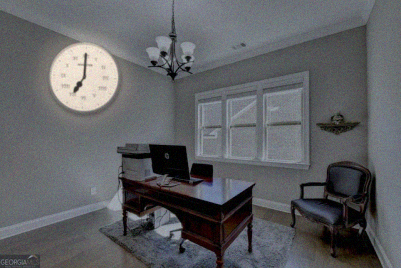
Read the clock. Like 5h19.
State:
7h00
